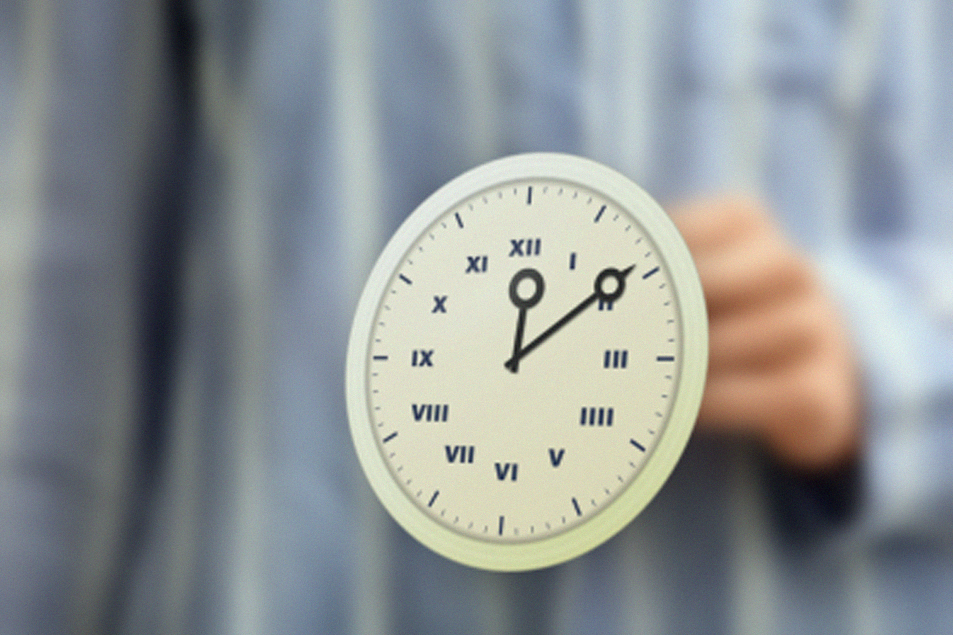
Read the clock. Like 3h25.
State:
12h09
